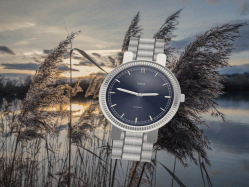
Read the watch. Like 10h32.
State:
2h47
